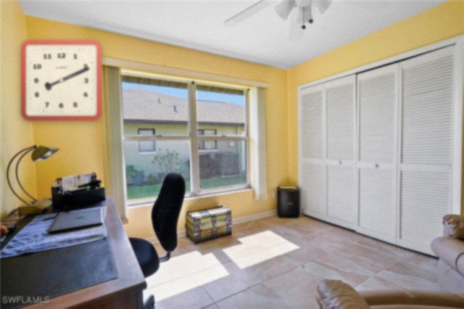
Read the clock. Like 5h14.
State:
8h11
